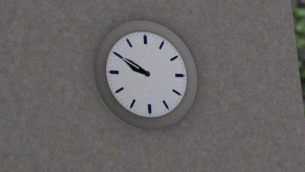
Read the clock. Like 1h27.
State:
9h50
